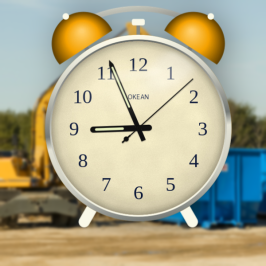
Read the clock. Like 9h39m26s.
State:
8h56m08s
